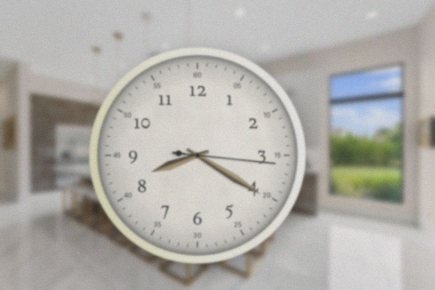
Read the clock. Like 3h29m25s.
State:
8h20m16s
